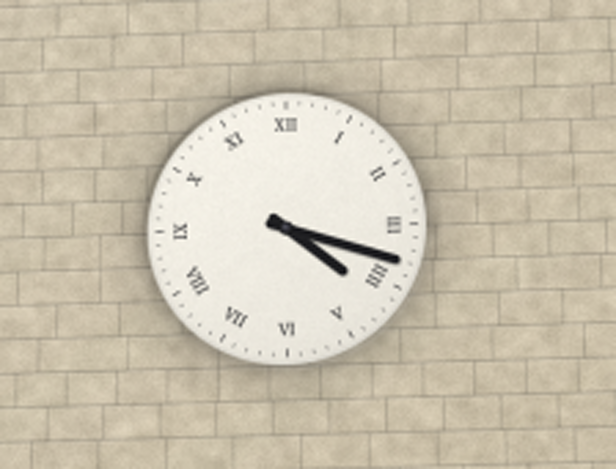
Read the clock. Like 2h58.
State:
4h18
